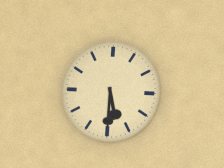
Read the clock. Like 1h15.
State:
5h30
